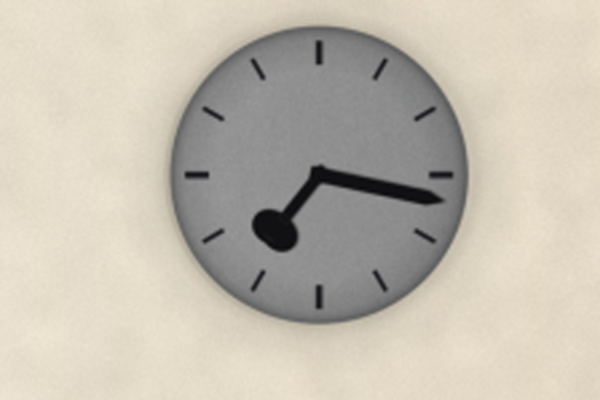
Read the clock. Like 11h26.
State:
7h17
